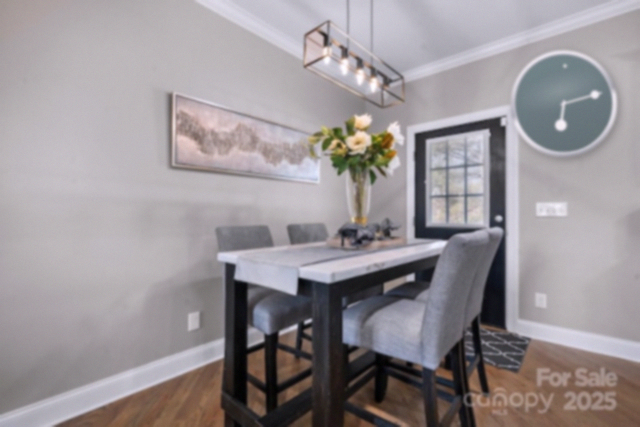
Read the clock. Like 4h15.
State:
6h12
